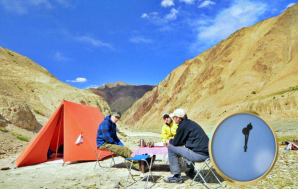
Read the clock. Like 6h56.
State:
12h02
